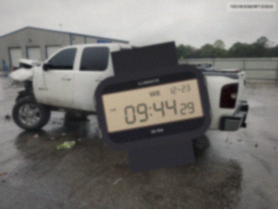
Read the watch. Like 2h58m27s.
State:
9h44m29s
